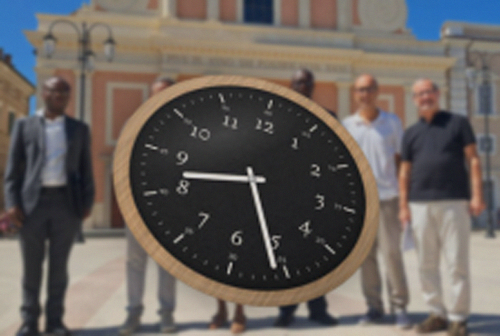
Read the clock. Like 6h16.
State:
8h26
